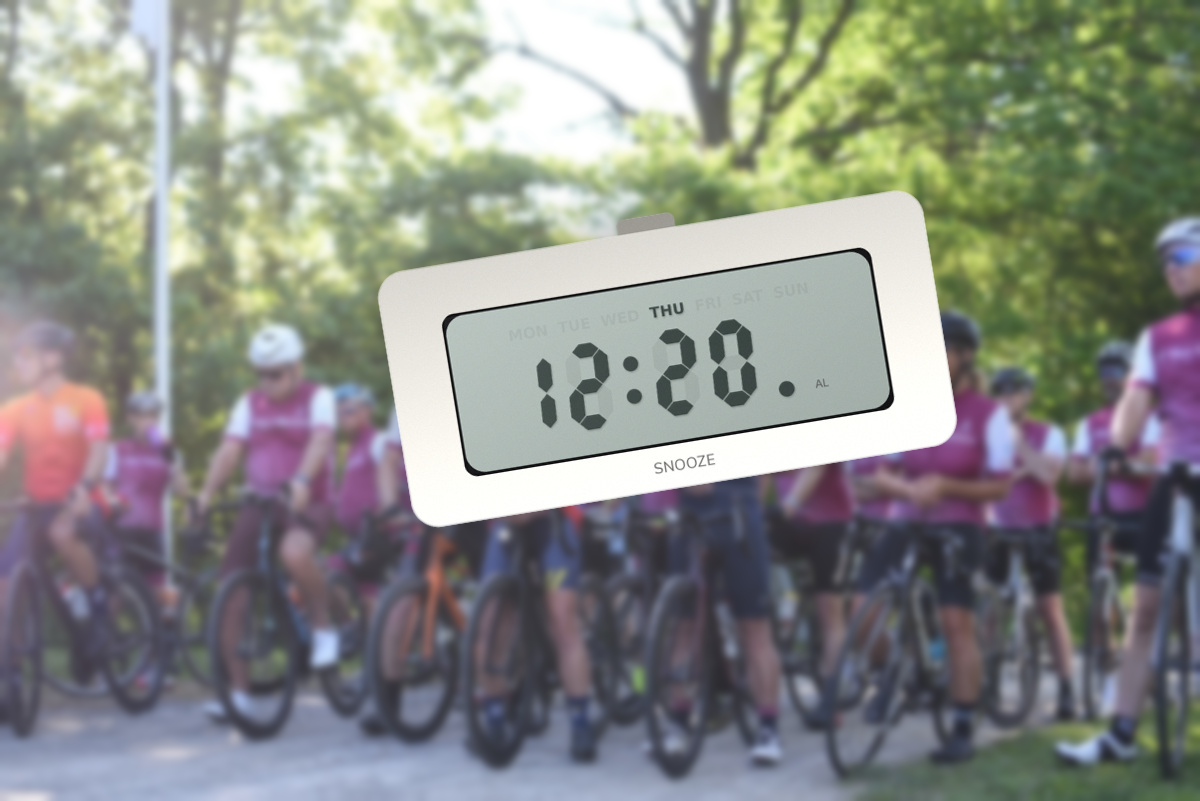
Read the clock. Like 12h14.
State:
12h20
